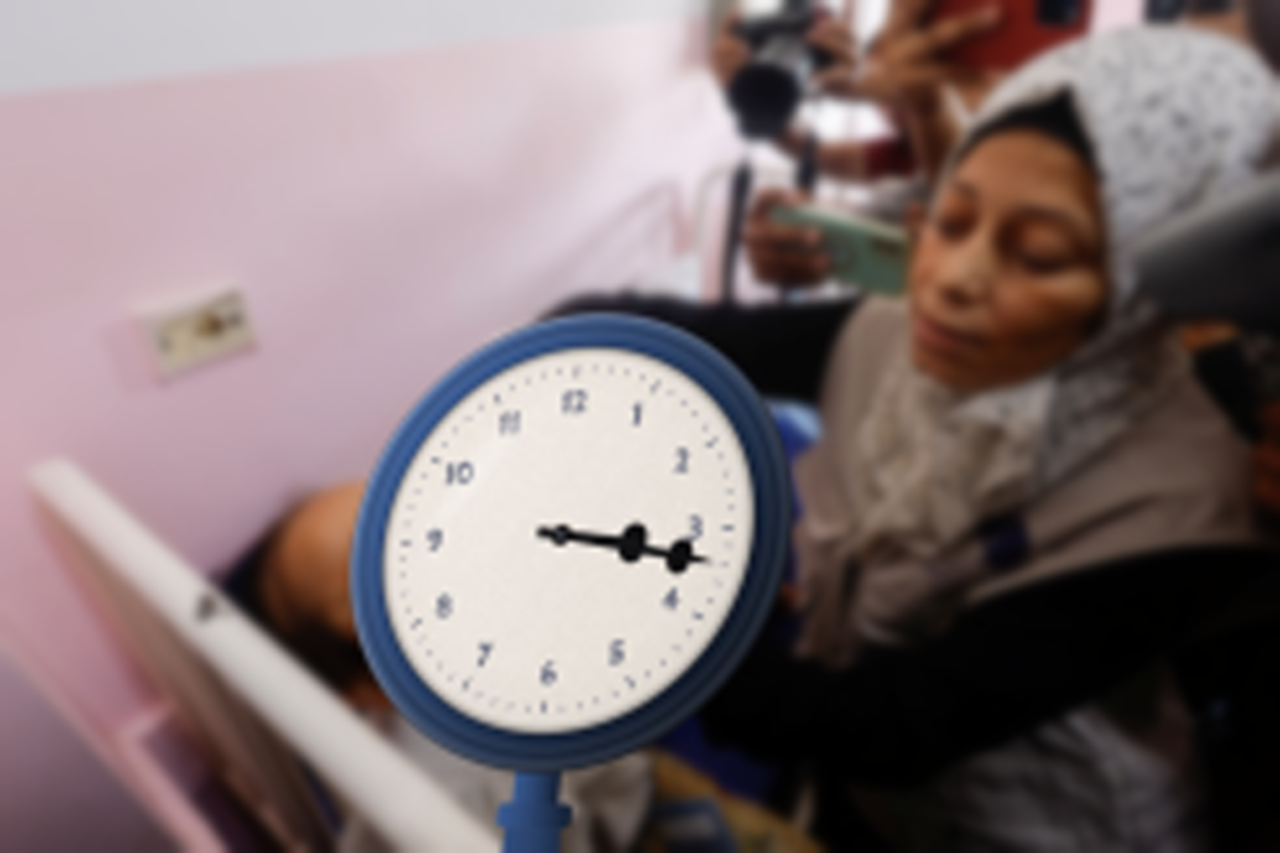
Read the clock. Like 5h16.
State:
3h17
